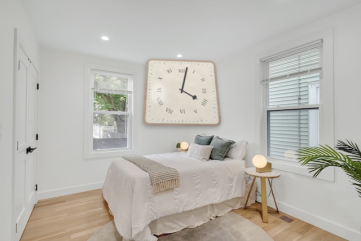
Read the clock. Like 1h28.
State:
4h02
